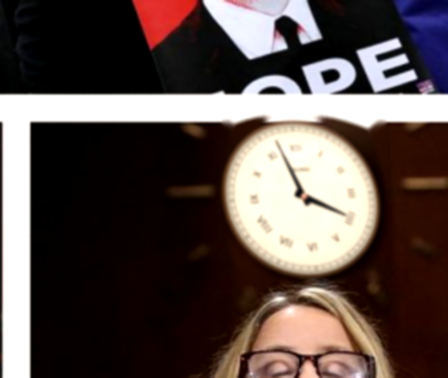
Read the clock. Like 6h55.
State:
3h57
